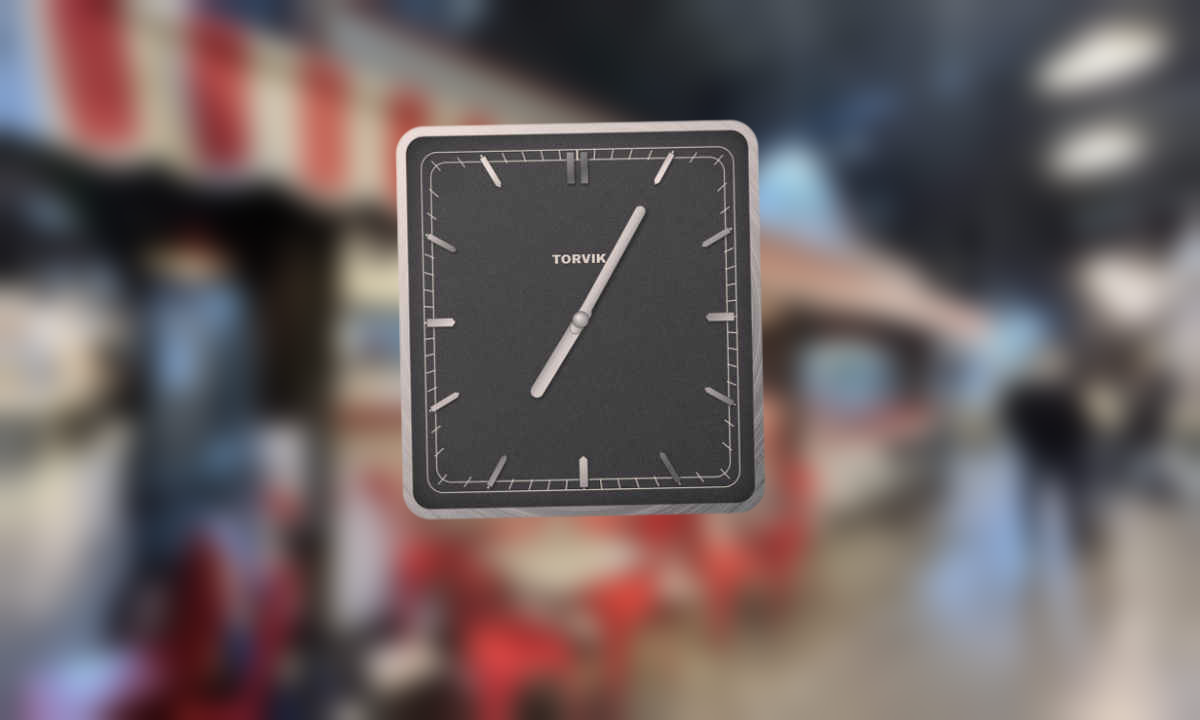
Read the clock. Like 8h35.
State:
7h05
